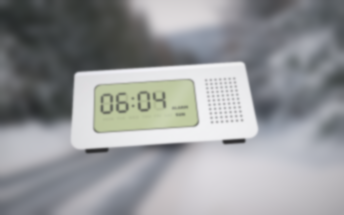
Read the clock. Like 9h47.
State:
6h04
